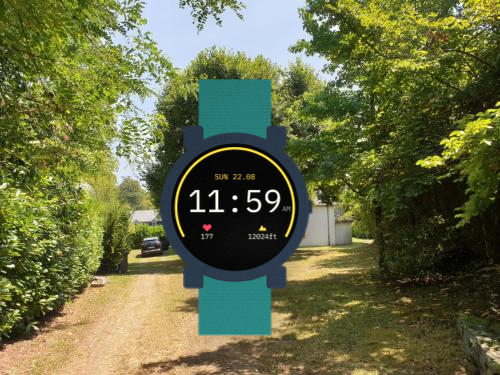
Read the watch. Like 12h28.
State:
11h59
